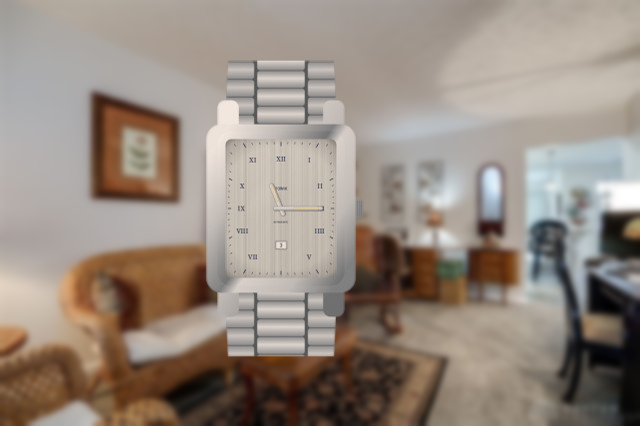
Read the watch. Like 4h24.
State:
11h15
